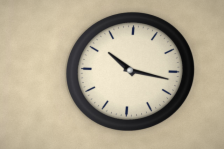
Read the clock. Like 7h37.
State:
10h17
